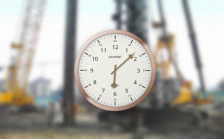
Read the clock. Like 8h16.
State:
6h08
